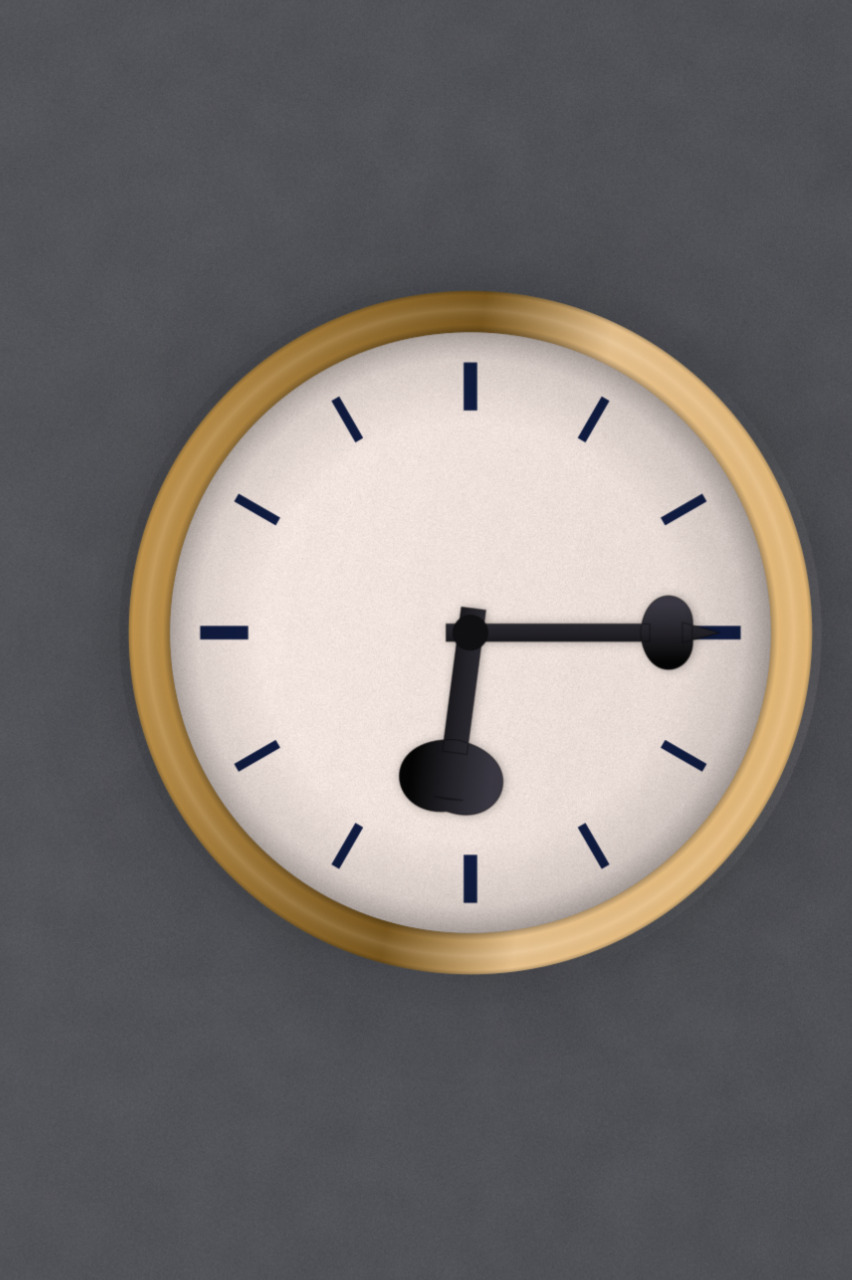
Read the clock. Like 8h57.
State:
6h15
